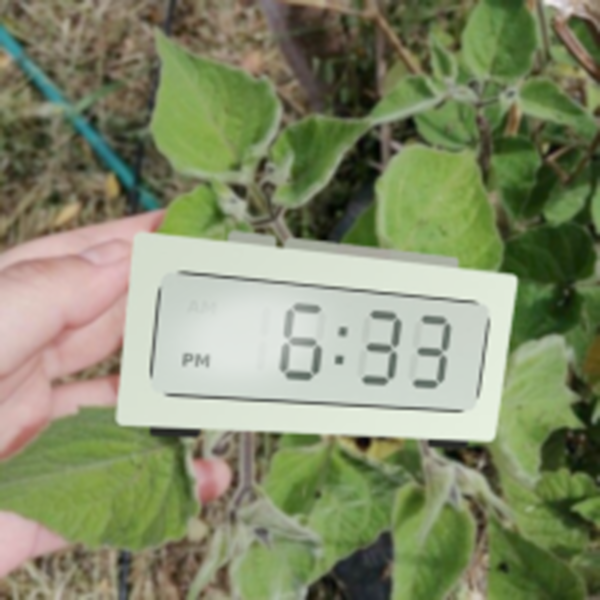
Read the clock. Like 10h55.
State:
6h33
